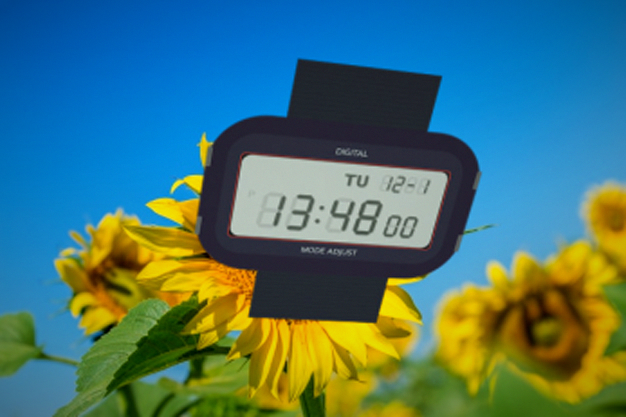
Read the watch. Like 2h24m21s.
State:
13h48m00s
